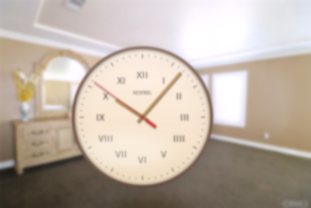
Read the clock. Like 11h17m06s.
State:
10h06m51s
